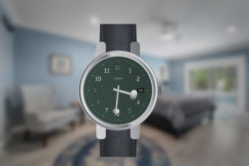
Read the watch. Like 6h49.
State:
3h31
